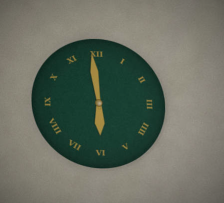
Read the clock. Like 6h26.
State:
5h59
